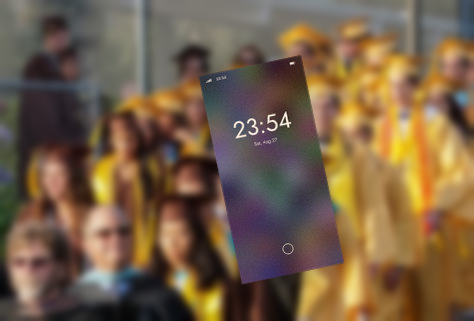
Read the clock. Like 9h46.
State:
23h54
